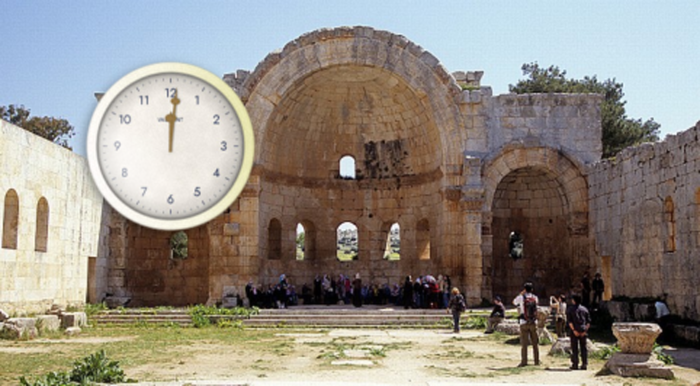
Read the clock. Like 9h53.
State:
12h01
